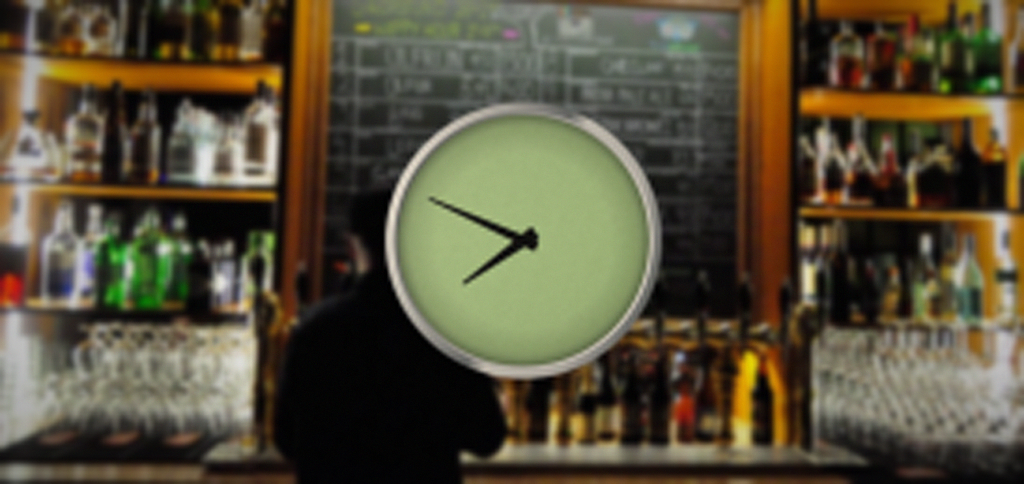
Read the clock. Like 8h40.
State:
7h49
